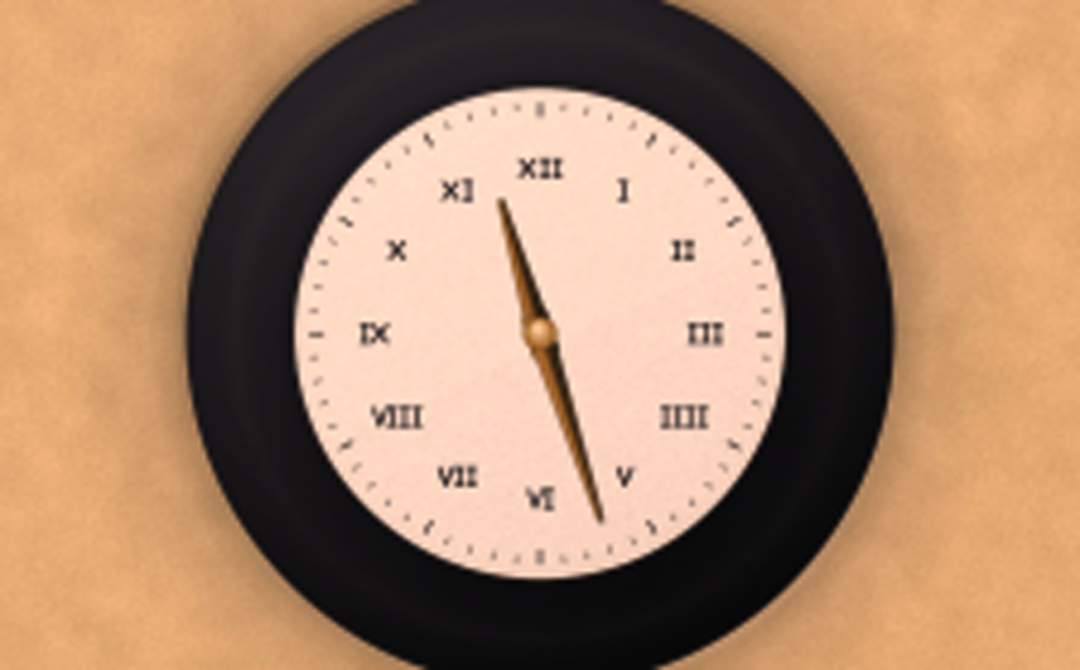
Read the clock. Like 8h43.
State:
11h27
